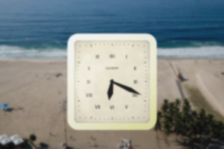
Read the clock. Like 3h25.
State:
6h19
